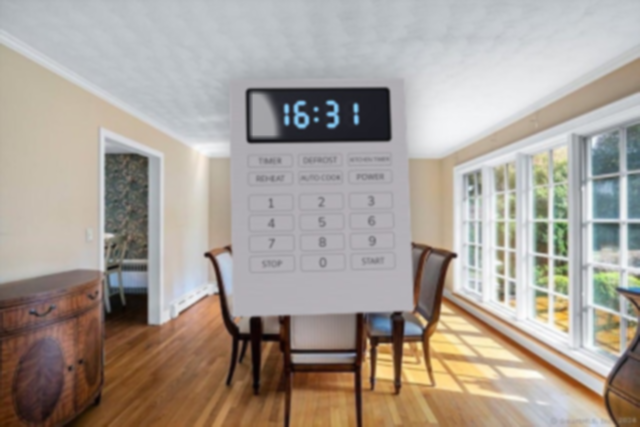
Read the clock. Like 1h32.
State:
16h31
